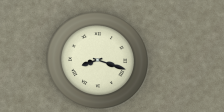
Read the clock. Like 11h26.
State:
8h18
